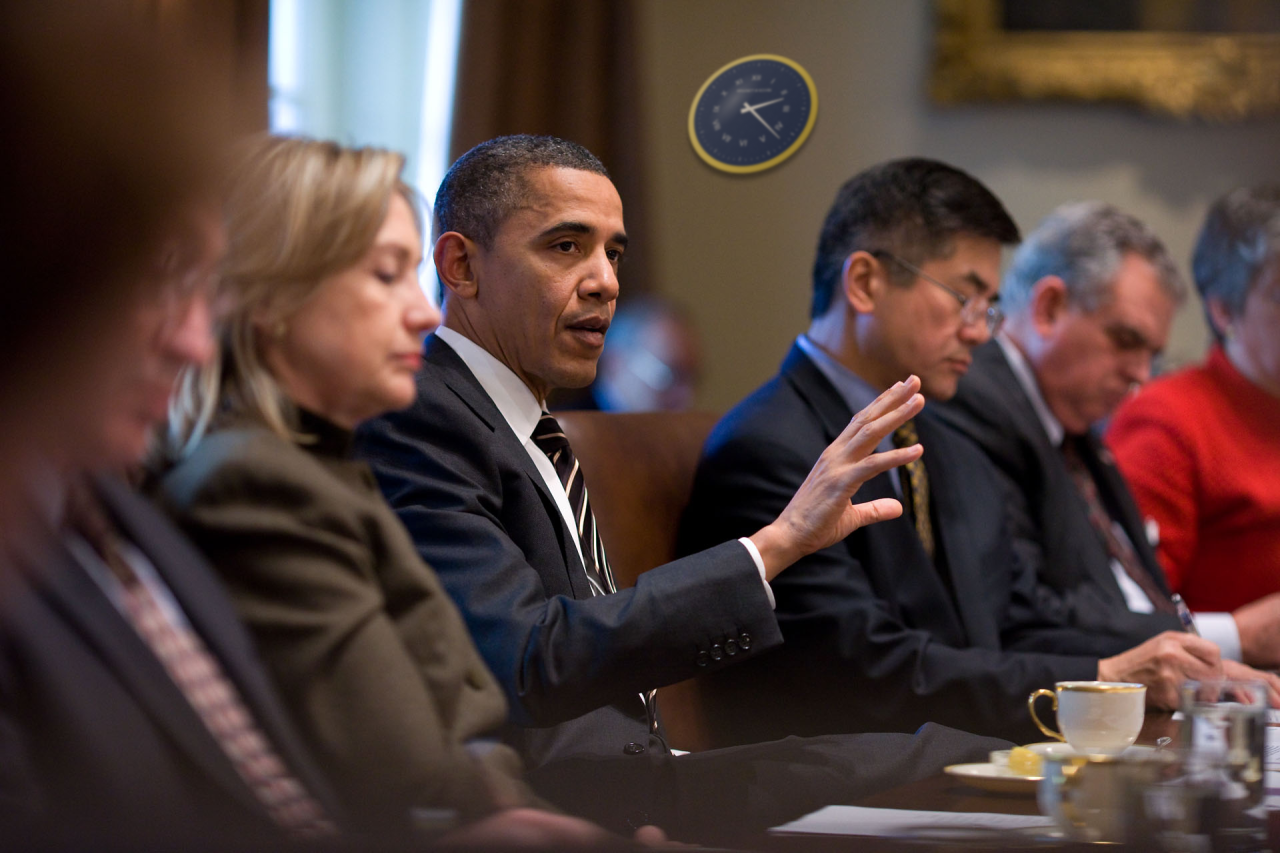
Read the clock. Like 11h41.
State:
2h22
